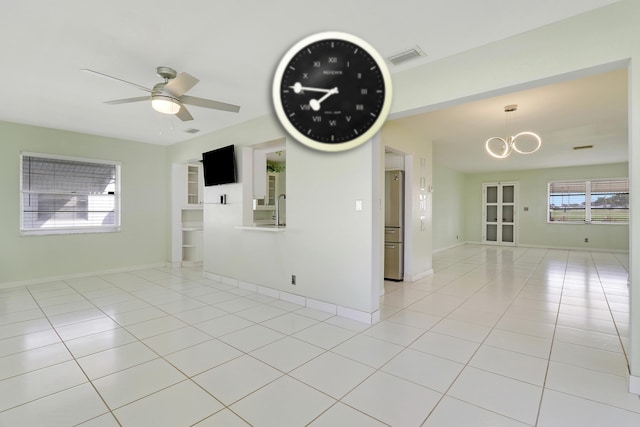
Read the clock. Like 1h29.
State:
7h46
